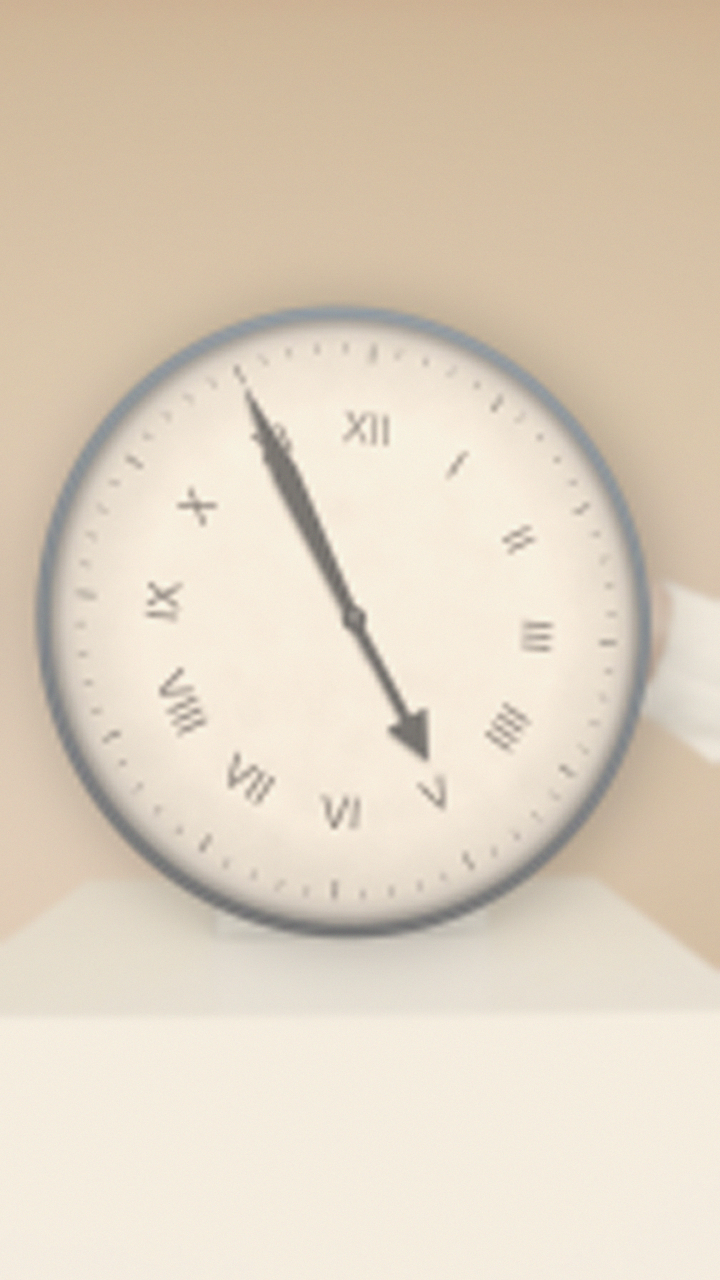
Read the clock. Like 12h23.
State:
4h55
